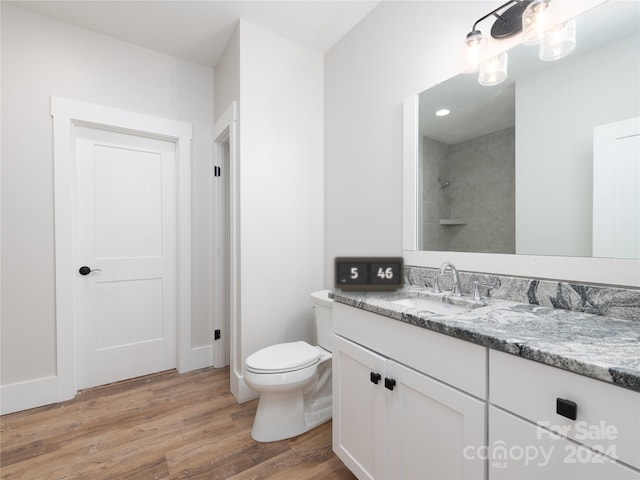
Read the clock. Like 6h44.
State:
5h46
